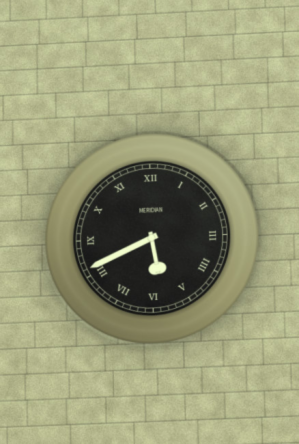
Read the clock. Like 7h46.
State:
5h41
